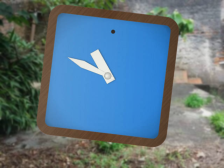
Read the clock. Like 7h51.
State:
10h48
